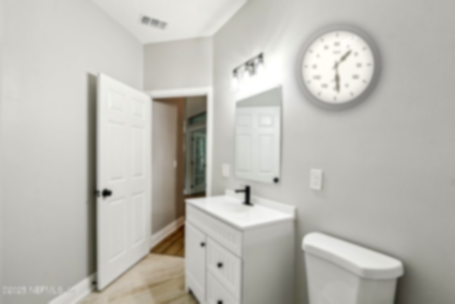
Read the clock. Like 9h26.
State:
1h29
